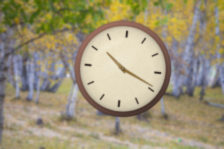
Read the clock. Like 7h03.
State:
10h19
